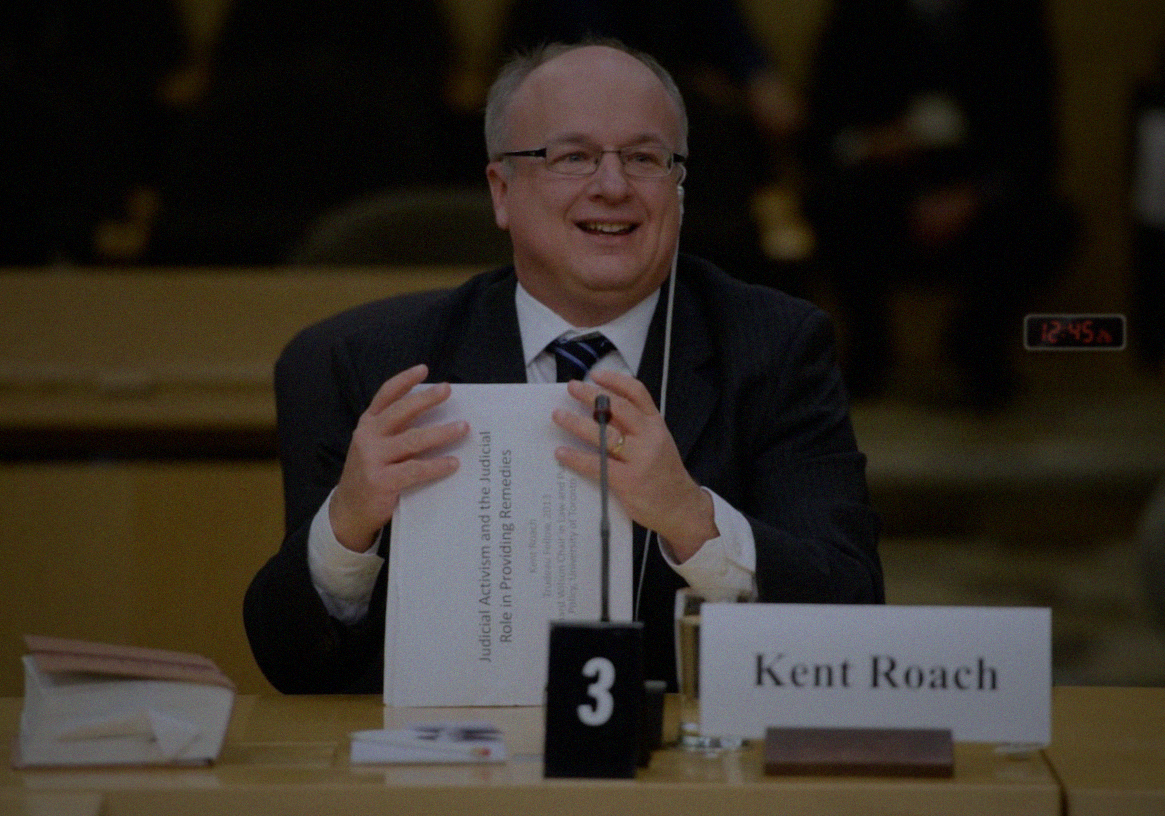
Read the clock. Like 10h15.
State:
12h45
